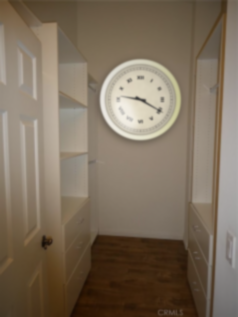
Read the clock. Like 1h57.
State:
9h20
